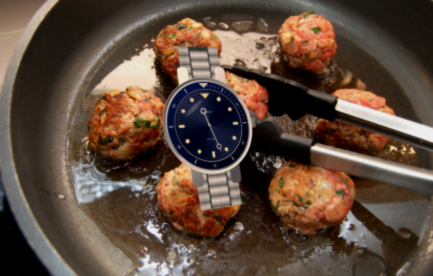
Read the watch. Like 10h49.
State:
11h27
